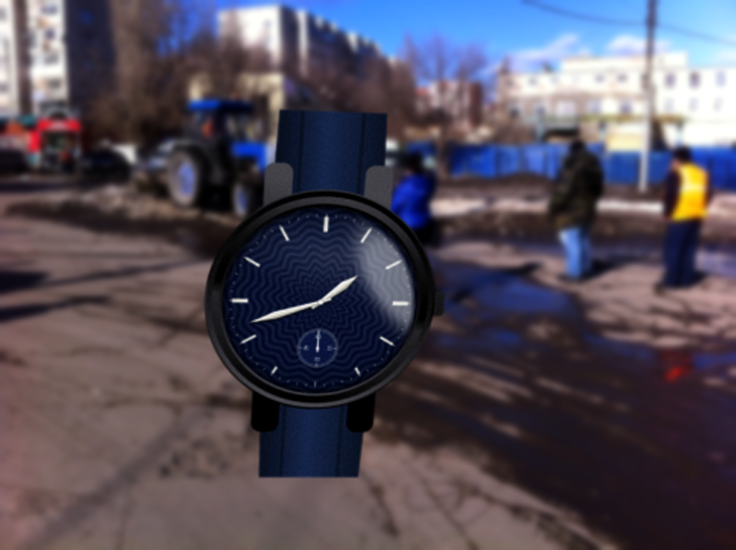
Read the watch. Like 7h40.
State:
1h42
